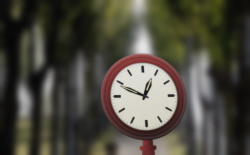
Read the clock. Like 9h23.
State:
12h49
